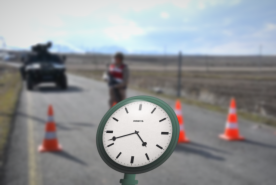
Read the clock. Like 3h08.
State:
4h42
